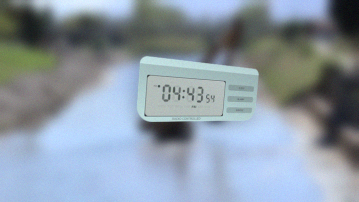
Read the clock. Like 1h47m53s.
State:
4h43m54s
